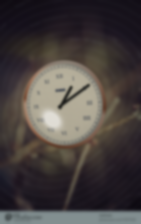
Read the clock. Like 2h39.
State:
1h10
